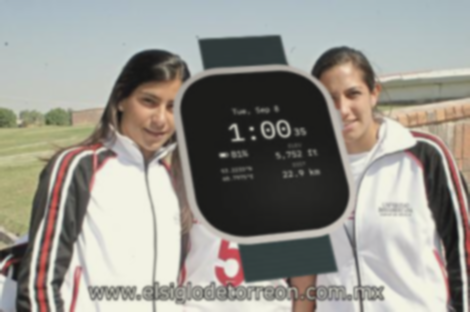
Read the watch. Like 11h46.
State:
1h00
